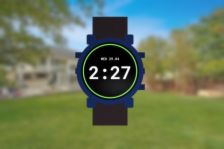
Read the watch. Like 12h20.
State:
2h27
